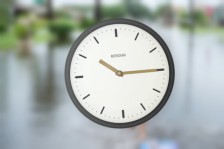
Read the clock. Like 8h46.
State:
10h15
